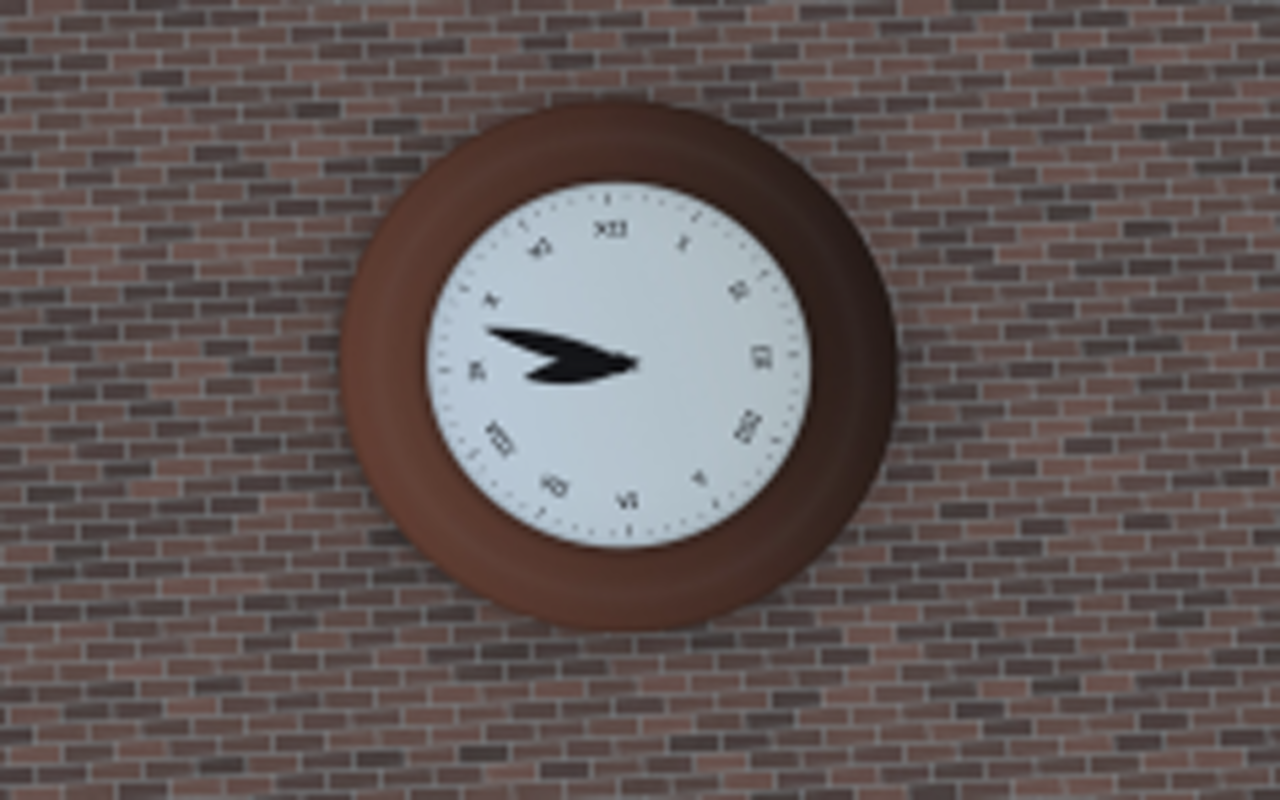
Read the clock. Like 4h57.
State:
8h48
